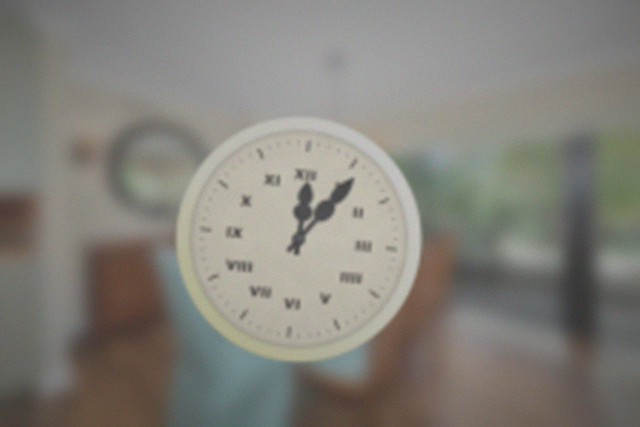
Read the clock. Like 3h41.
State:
12h06
